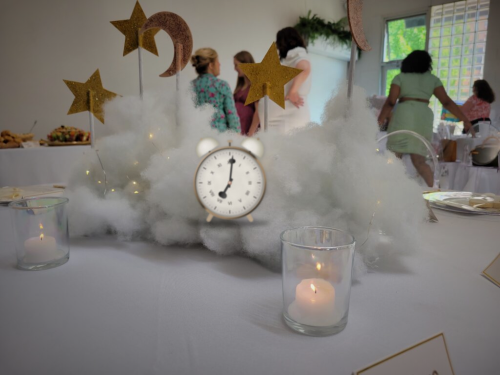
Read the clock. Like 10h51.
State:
7h01
